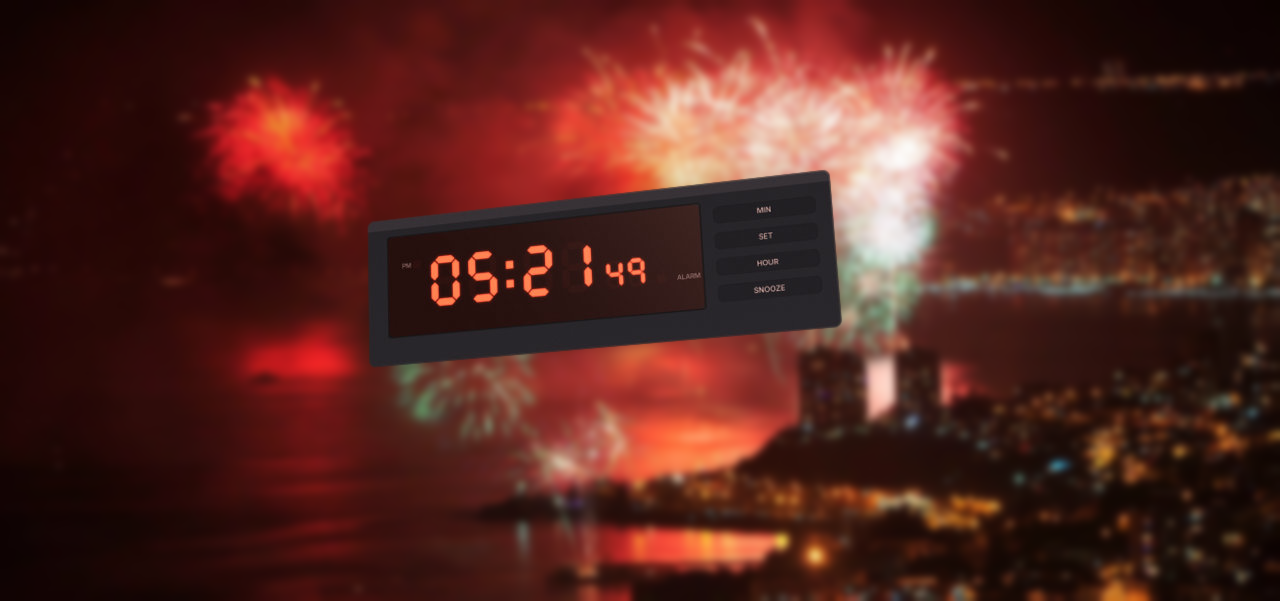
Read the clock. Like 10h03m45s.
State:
5h21m49s
